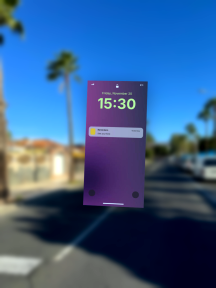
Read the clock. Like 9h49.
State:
15h30
